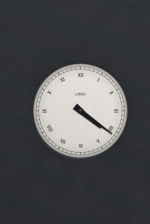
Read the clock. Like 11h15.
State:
4h21
